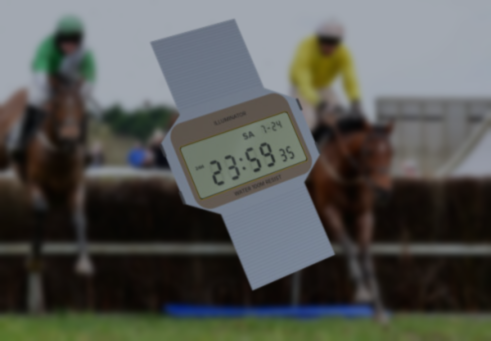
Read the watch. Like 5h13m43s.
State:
23h59m35s
